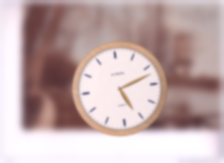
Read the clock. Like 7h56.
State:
5h12
